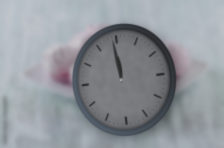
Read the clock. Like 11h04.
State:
11h59
